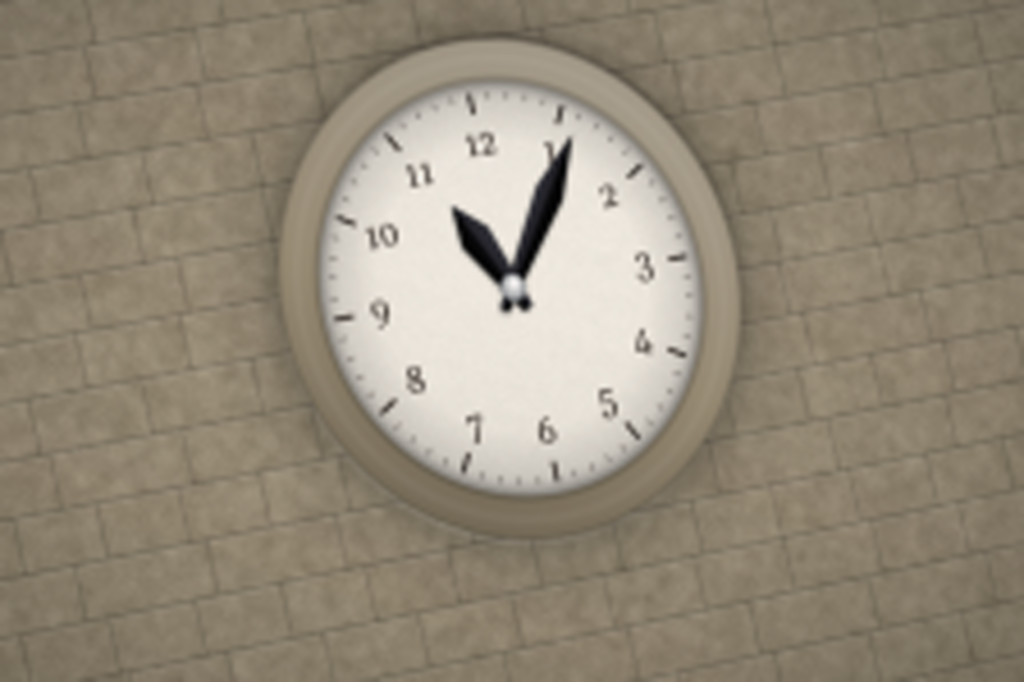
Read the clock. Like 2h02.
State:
11h06
